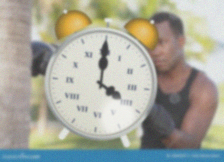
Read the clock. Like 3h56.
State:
4h00
